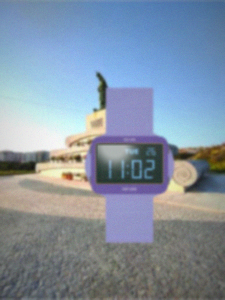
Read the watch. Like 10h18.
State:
11h02
